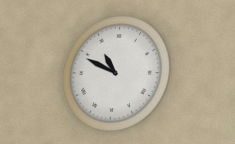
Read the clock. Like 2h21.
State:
10h49
